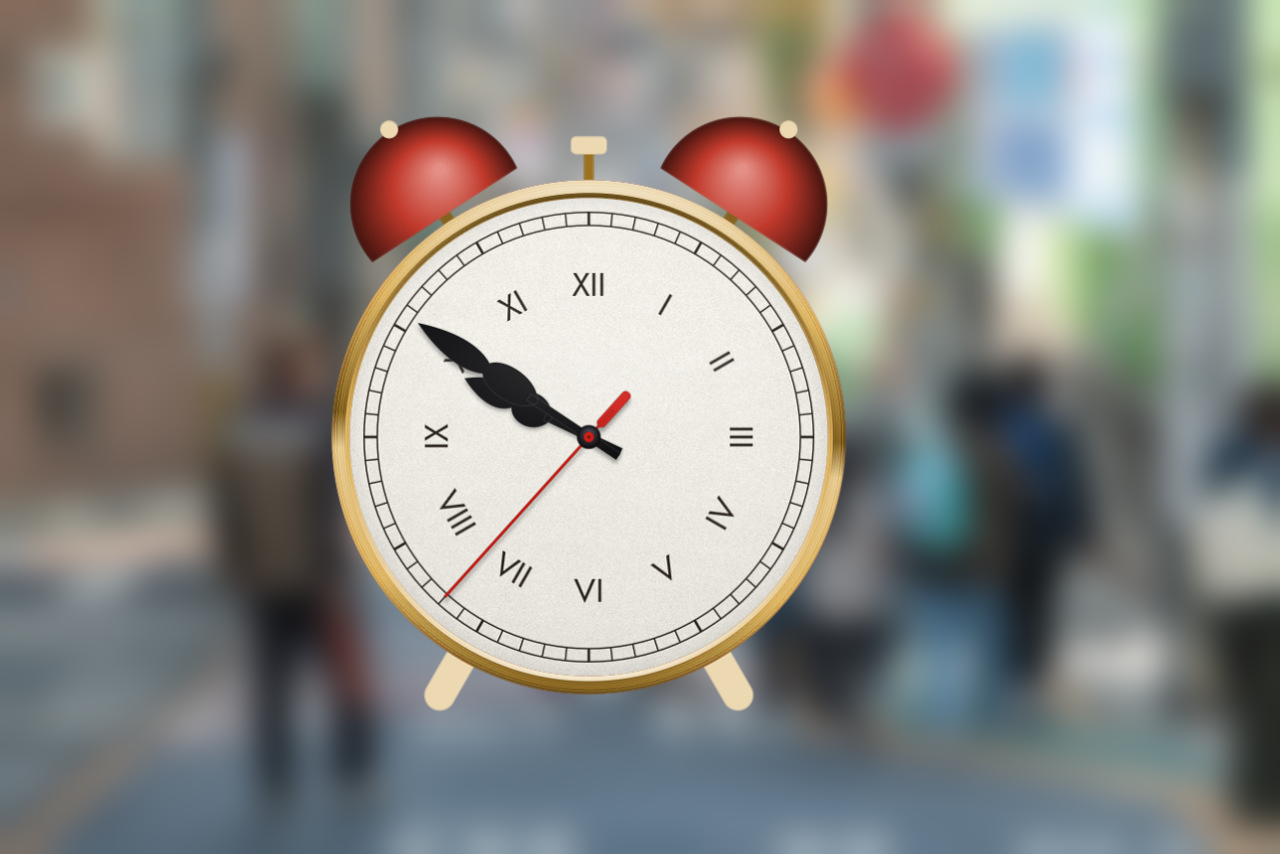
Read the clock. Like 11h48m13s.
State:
9h50m37s
